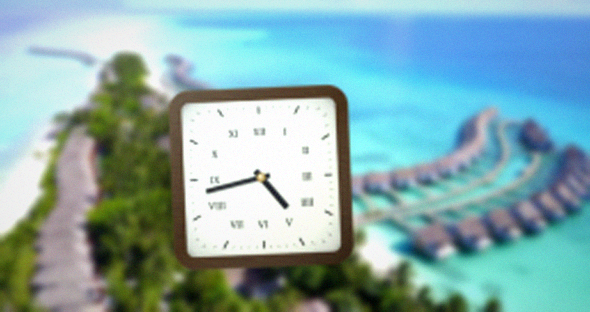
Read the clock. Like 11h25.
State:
4h43
